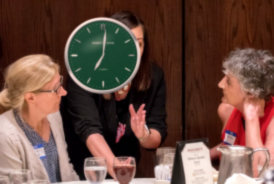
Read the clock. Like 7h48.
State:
7h01
